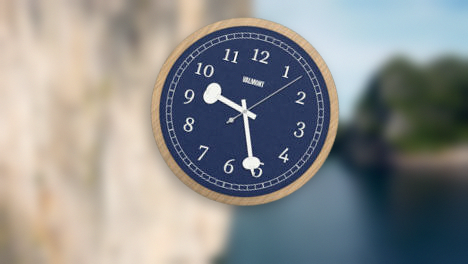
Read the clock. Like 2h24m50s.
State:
9h26m07s
